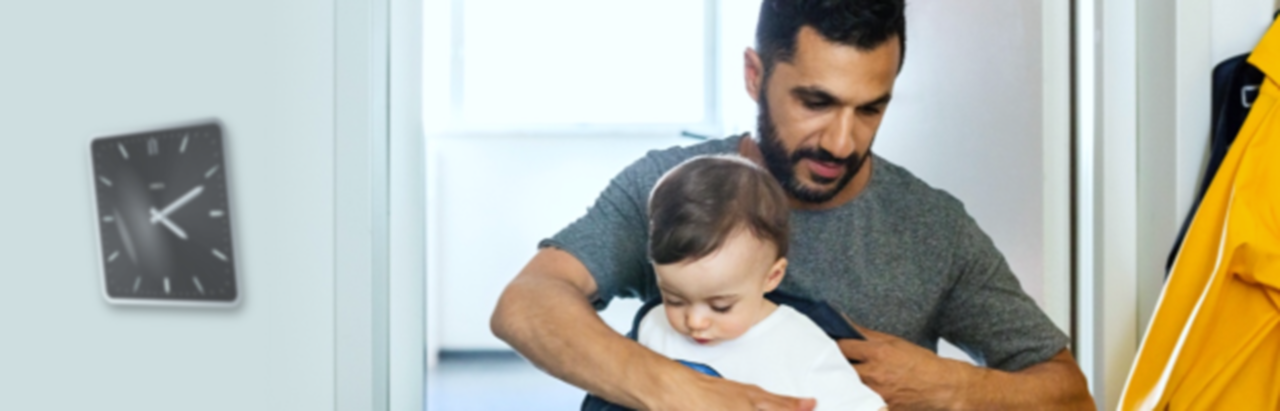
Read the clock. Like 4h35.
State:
4h11
